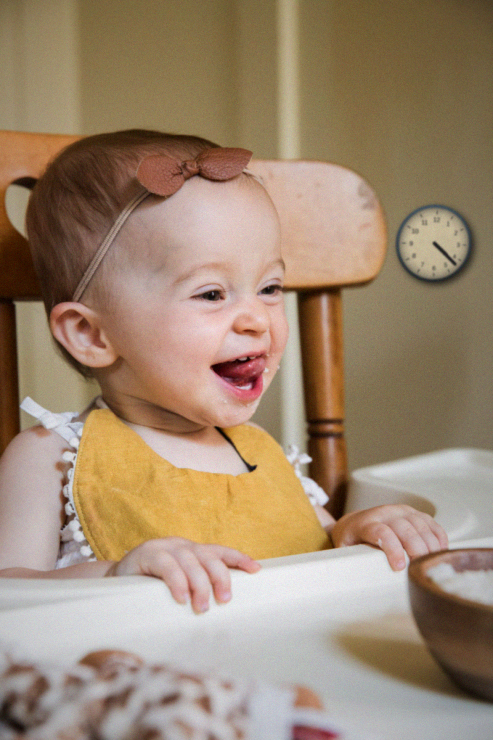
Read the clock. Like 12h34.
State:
4h22
